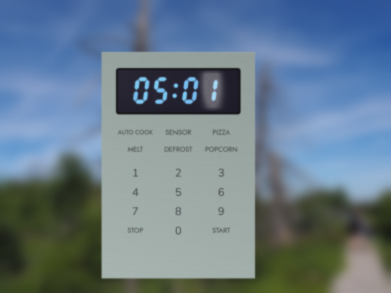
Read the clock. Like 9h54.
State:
5h01
